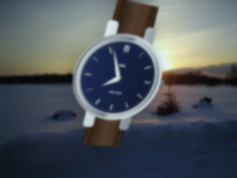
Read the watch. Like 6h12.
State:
7h56
